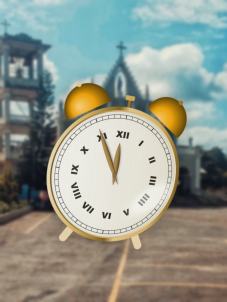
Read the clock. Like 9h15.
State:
11h55
